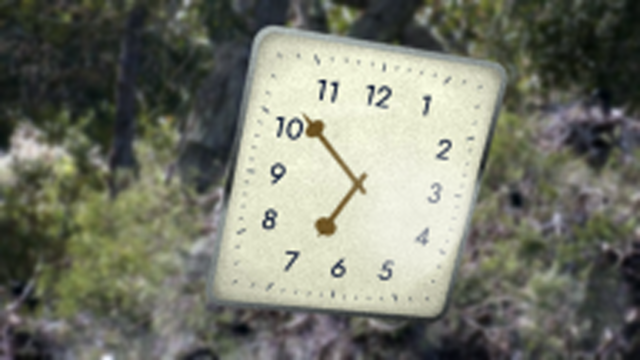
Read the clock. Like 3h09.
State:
6h52
